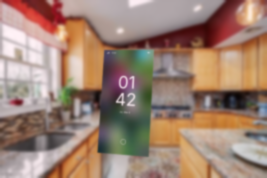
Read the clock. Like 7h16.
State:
1h42
